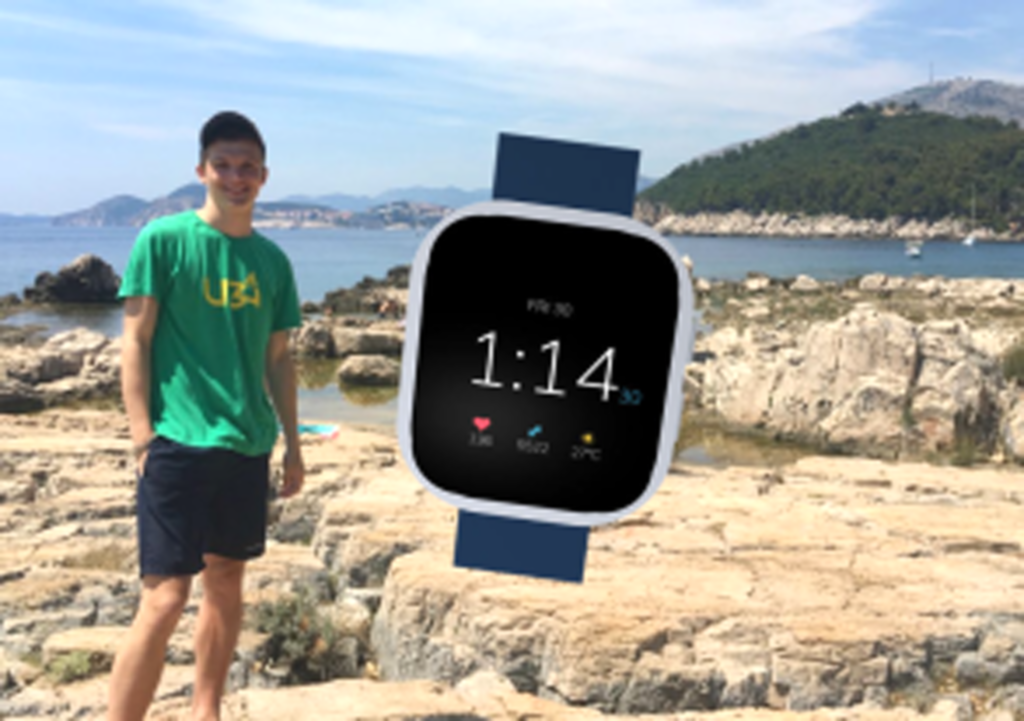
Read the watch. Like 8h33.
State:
1h14
